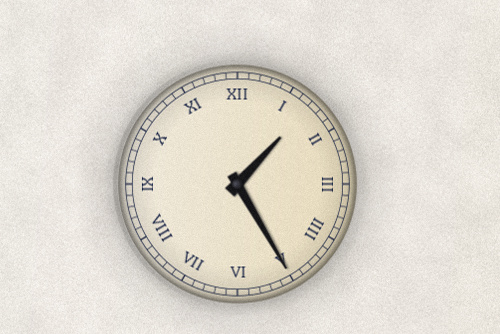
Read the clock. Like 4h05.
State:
1h25
